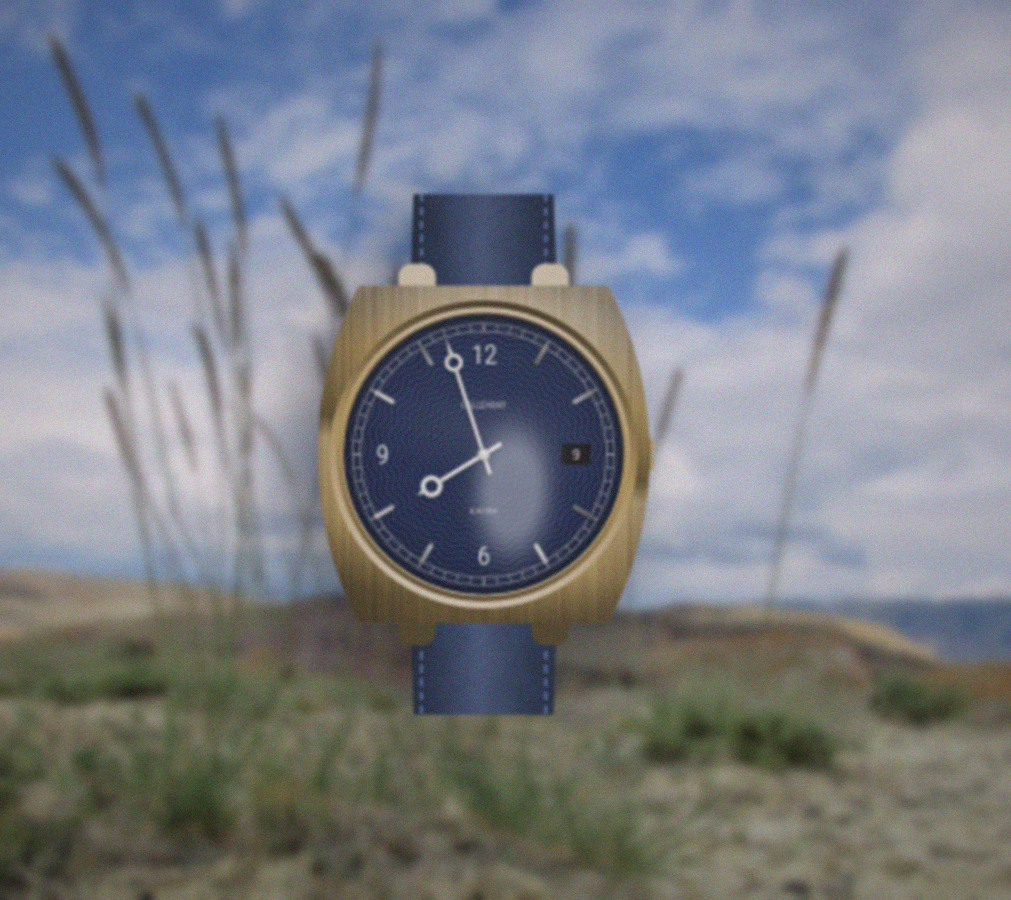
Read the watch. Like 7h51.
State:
7h57
